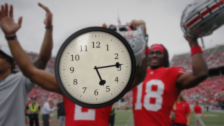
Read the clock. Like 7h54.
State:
5h14
